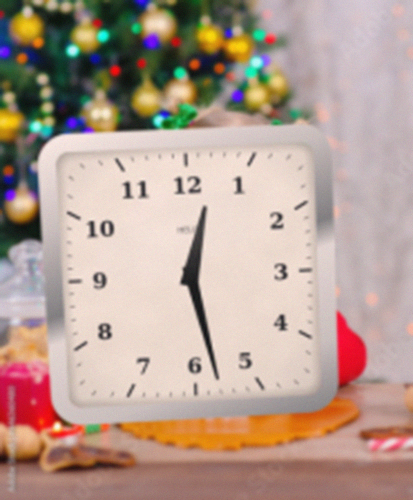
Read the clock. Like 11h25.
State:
12h28
